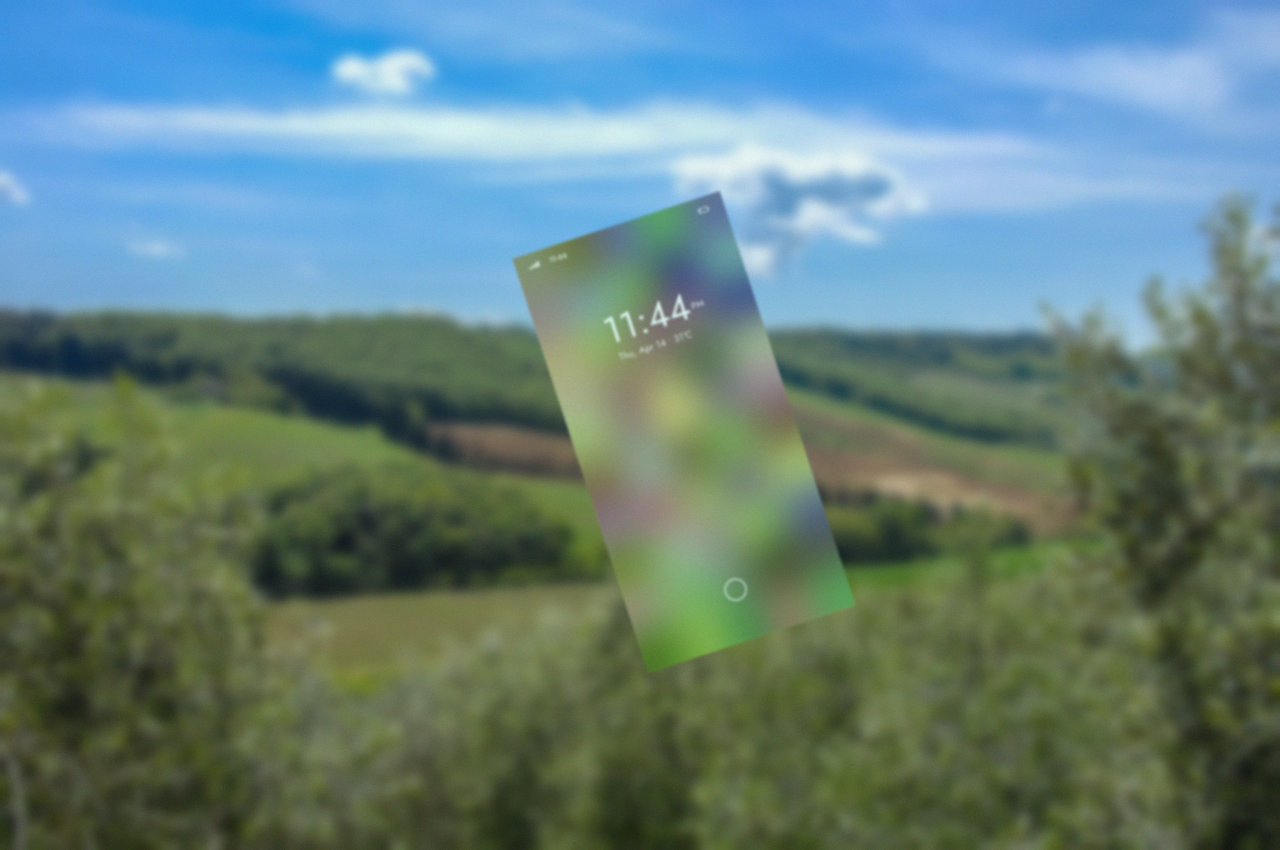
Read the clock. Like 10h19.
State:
11h44
